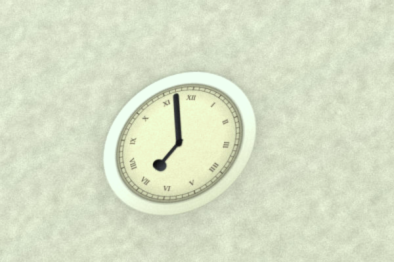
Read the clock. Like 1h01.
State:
6h57
